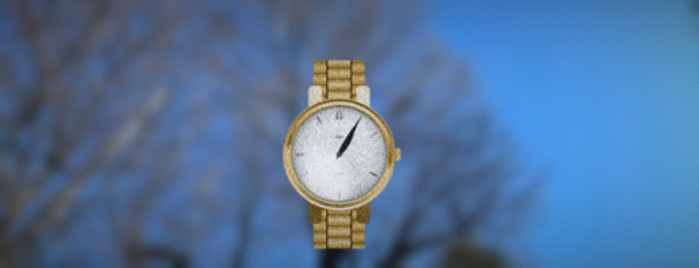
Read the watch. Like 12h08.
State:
1h05
